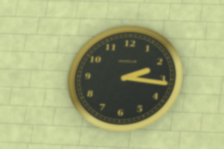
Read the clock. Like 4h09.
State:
2h16
